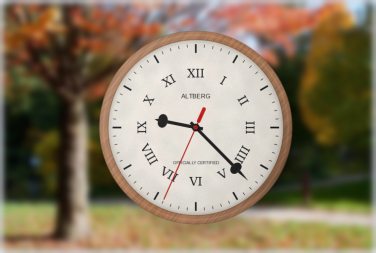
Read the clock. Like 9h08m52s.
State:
9h22m34s
